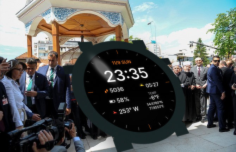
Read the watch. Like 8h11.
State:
23h35
